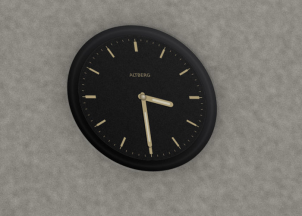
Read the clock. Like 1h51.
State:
3h30
